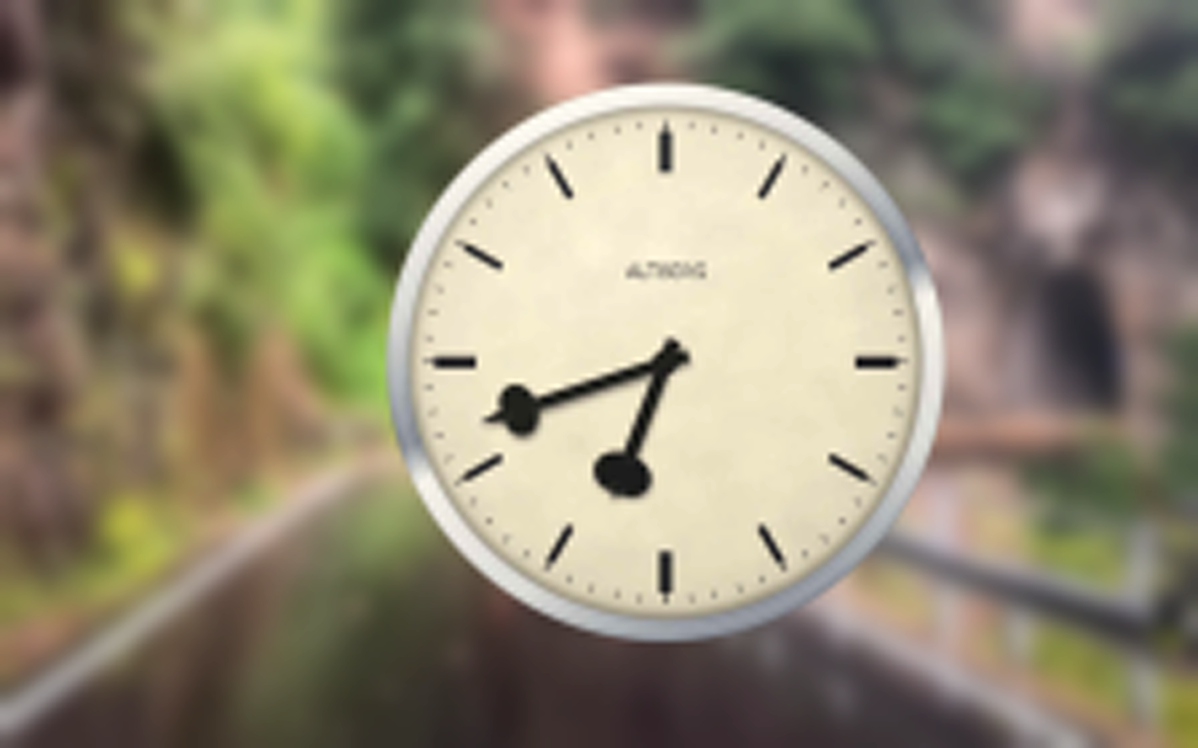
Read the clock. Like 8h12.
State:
6h42
